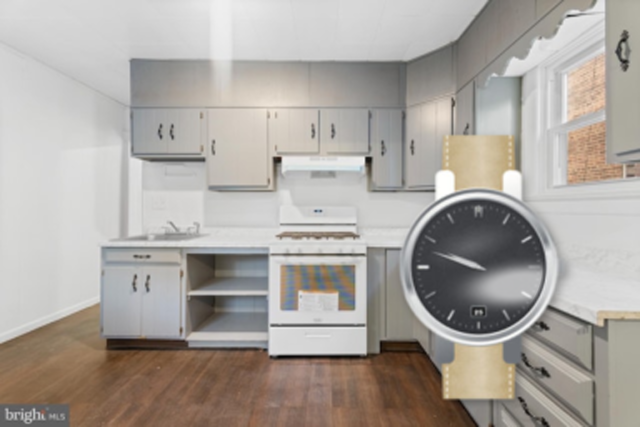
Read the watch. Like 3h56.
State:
9h48
